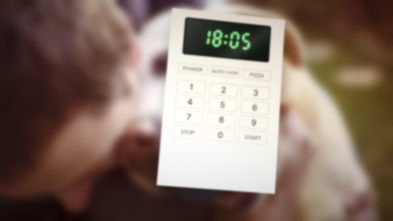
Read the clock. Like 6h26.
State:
18h05
